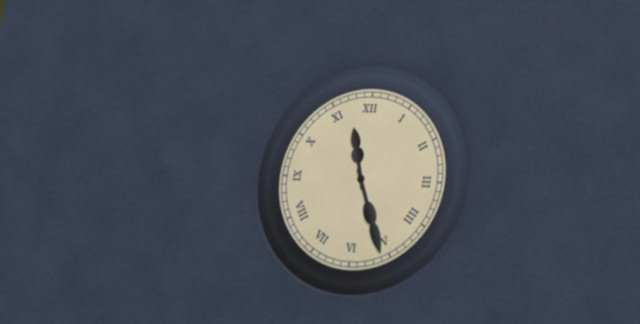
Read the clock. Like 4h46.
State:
11h26
